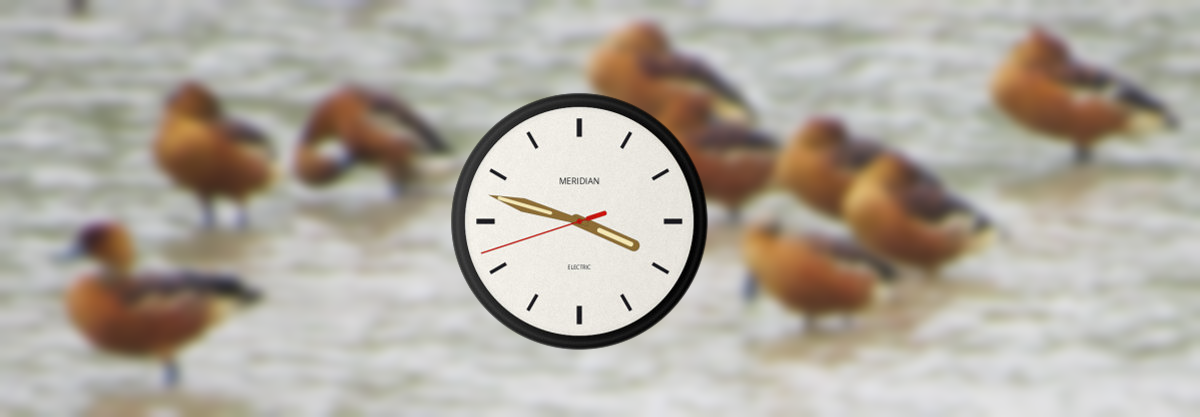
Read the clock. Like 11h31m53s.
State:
3h47m42s
